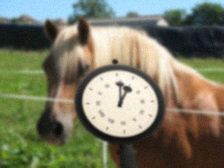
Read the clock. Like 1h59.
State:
1h01
